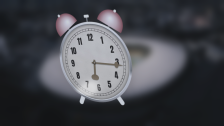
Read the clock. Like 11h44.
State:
6h16
